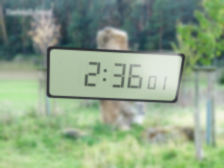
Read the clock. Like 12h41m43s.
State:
2h36m01s
